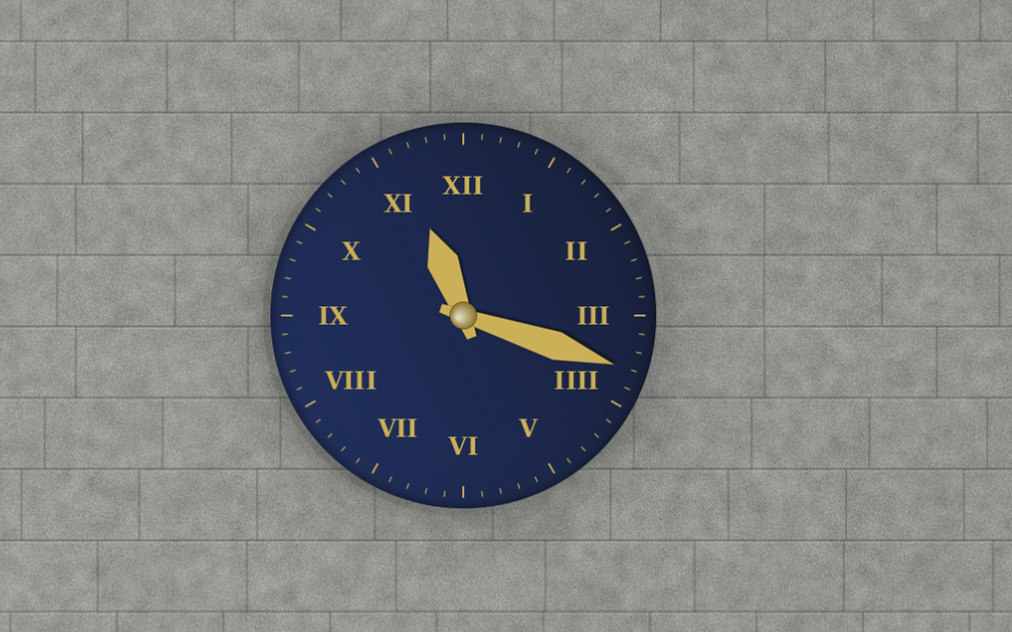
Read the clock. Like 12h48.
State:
11h18
